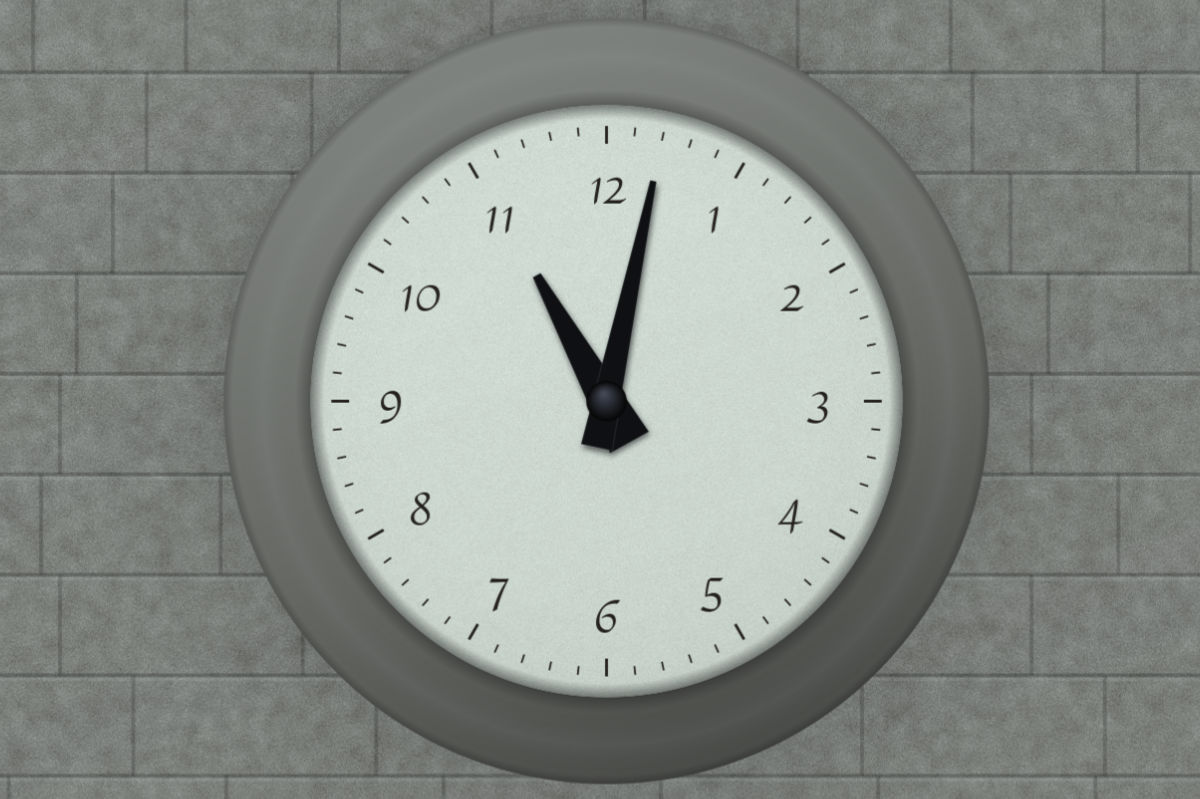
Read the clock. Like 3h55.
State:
11h02
